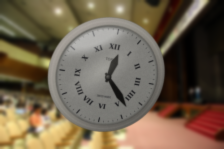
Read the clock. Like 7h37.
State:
12h23
